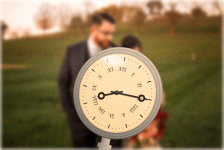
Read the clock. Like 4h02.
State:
8h15
